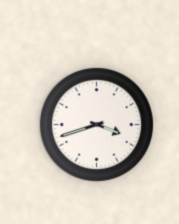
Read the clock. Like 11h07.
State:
3h42
